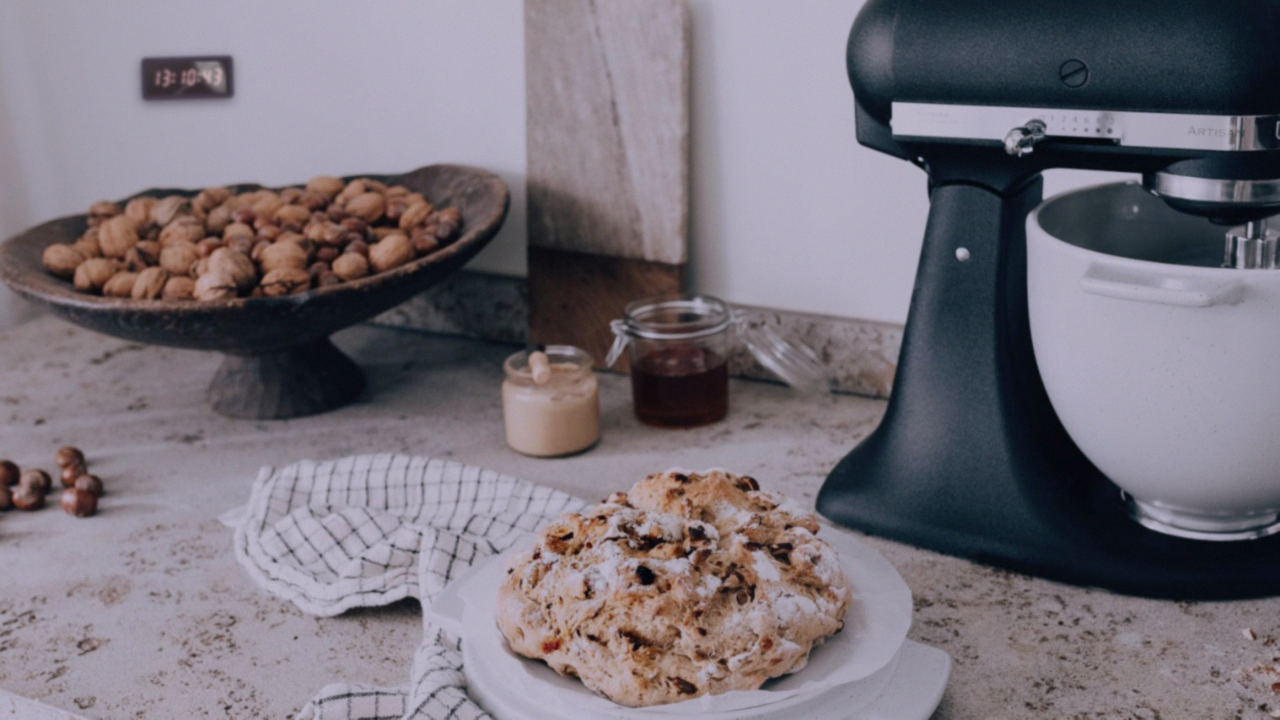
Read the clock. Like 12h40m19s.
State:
13h10m43s
